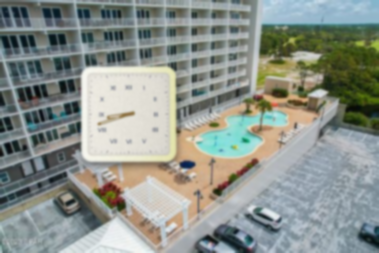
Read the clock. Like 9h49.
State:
8h42
